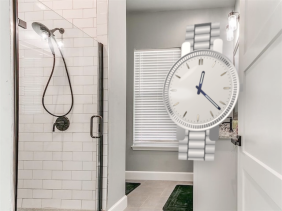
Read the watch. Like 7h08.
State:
12h22
